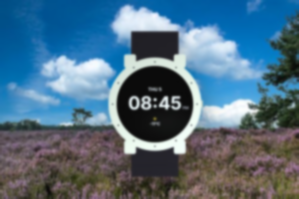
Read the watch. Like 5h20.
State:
8h45
